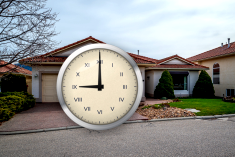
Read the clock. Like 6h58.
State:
9h00
